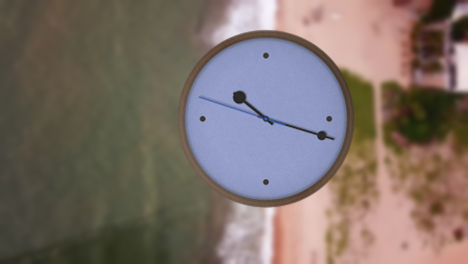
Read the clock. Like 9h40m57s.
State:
10h17m48s
